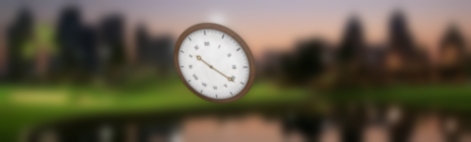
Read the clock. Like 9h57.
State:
10h21
